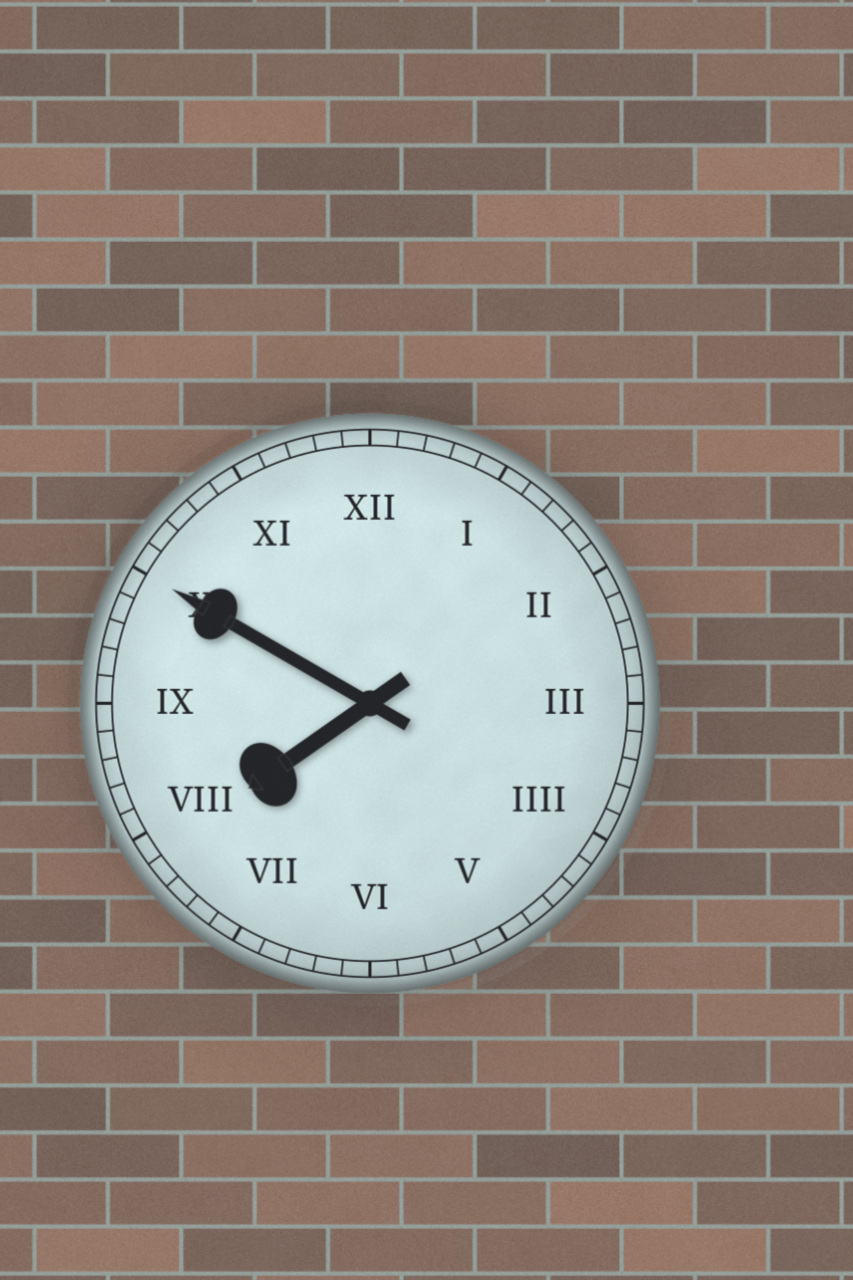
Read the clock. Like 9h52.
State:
7h50
